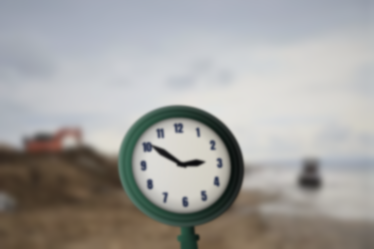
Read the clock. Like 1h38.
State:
2h51
